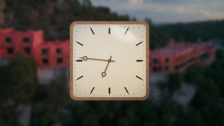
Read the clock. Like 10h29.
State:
6h46
